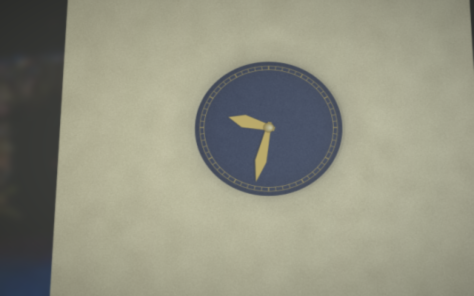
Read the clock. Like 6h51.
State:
9h32
